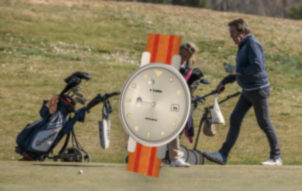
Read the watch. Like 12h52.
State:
8h57
